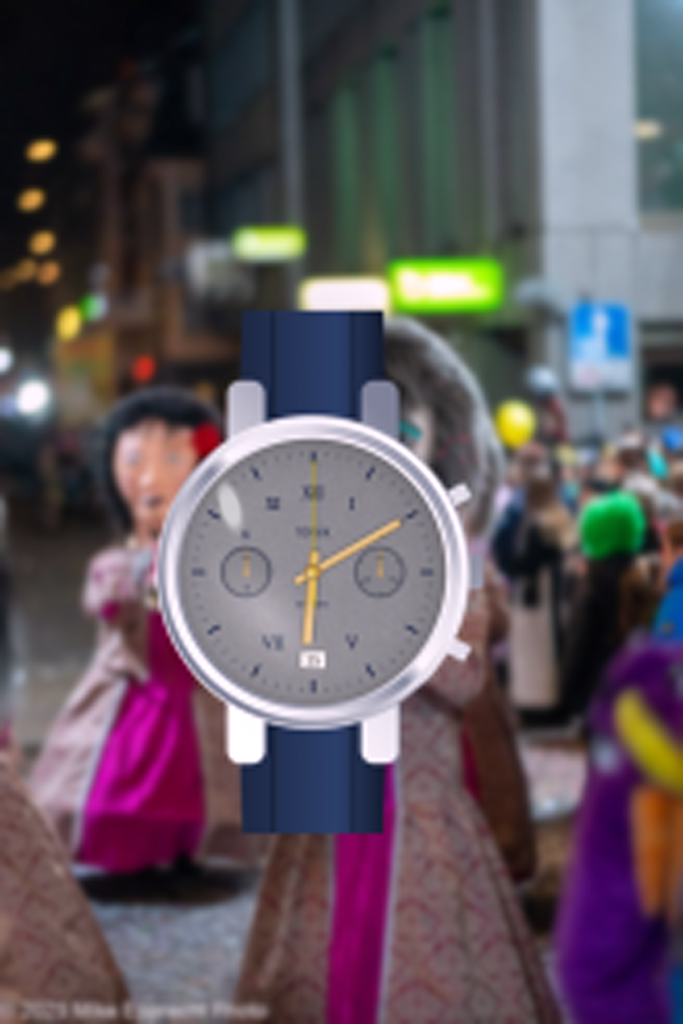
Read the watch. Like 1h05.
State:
6h10
